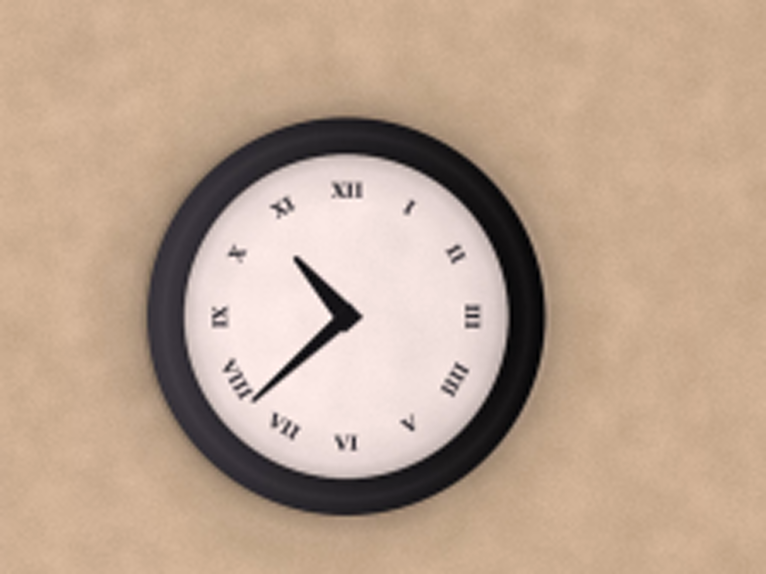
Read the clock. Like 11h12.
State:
10h38
